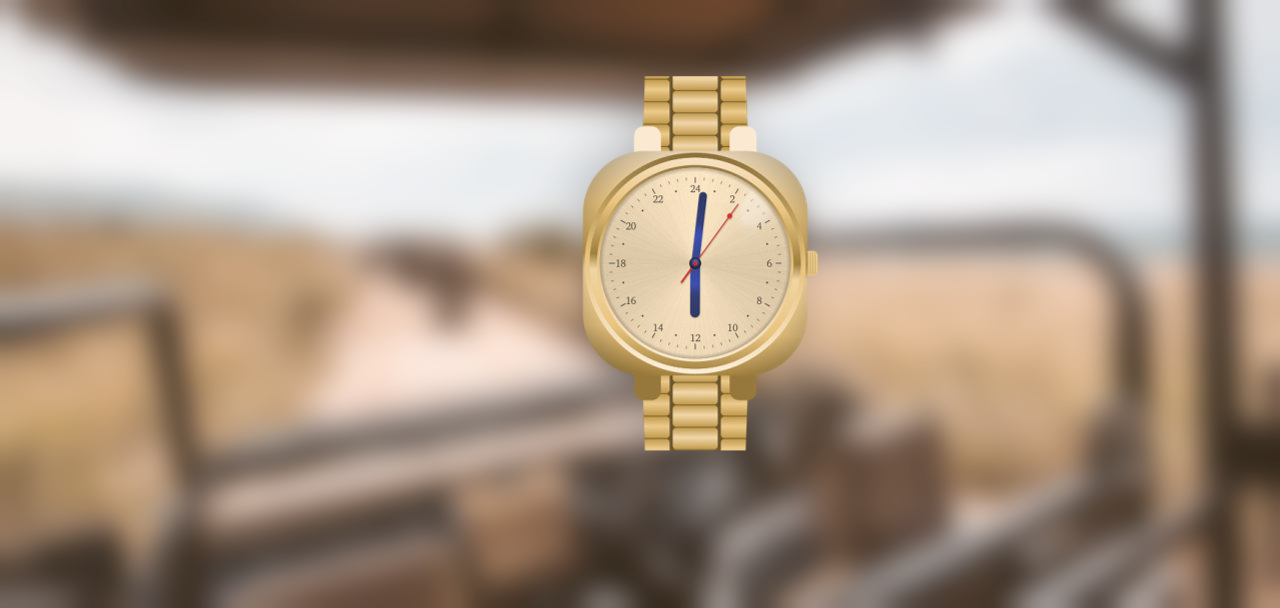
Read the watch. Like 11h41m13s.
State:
12h01m06s
